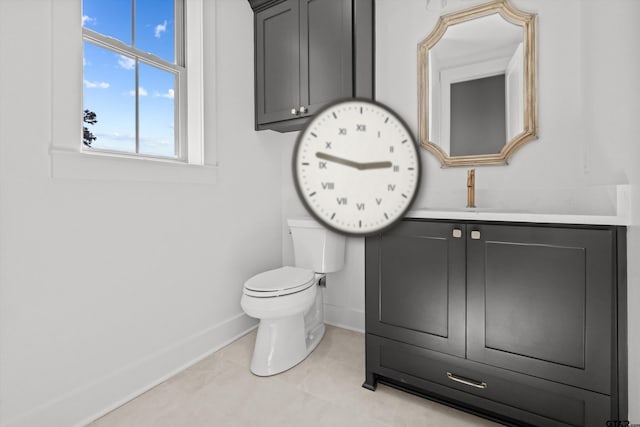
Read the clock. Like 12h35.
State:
2h47
